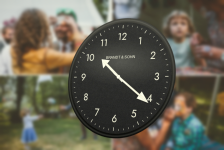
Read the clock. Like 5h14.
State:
10h21
